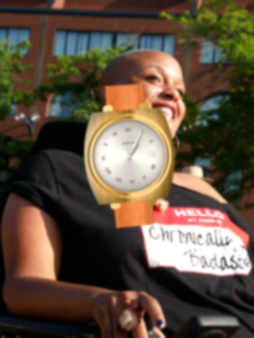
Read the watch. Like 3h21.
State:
1h05
